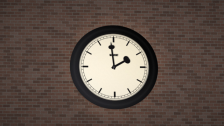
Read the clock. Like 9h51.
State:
1h59
